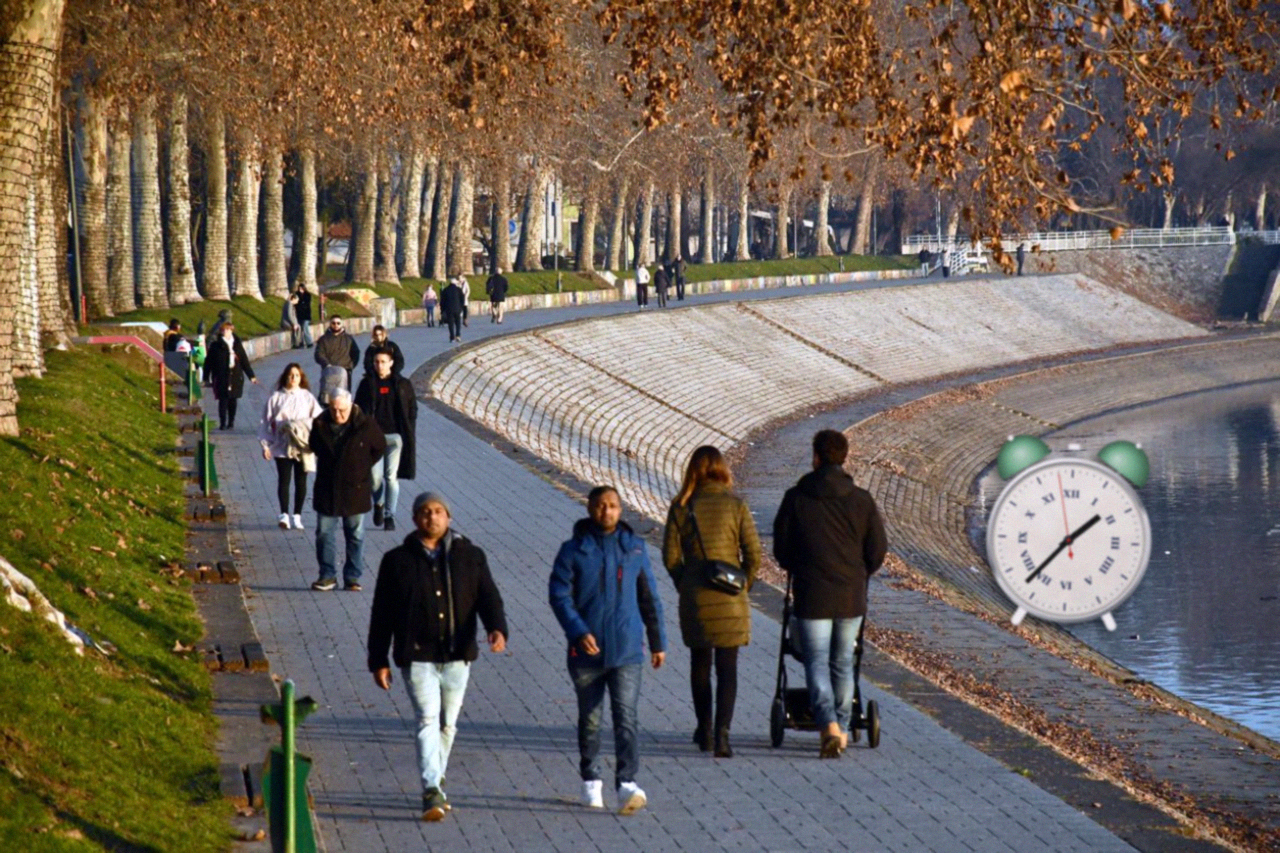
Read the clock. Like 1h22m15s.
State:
1h36m58s
